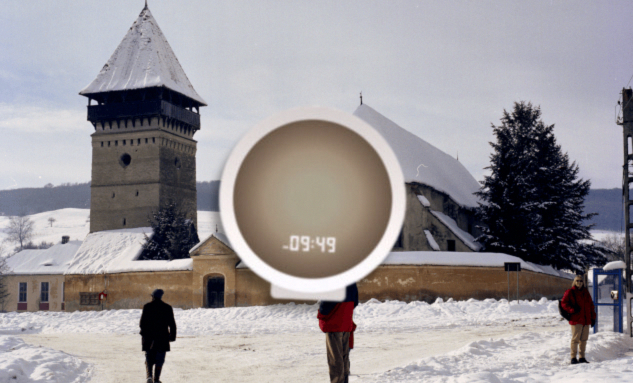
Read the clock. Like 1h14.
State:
9h49
